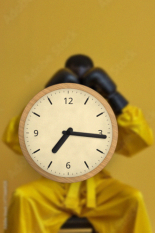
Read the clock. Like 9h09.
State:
7h16
